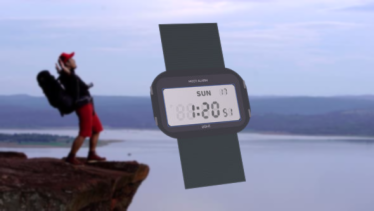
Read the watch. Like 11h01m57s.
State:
1h20m51s
